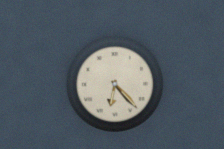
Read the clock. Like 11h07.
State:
6h23
